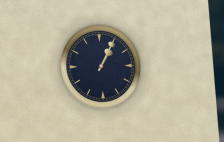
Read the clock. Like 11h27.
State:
1h05
